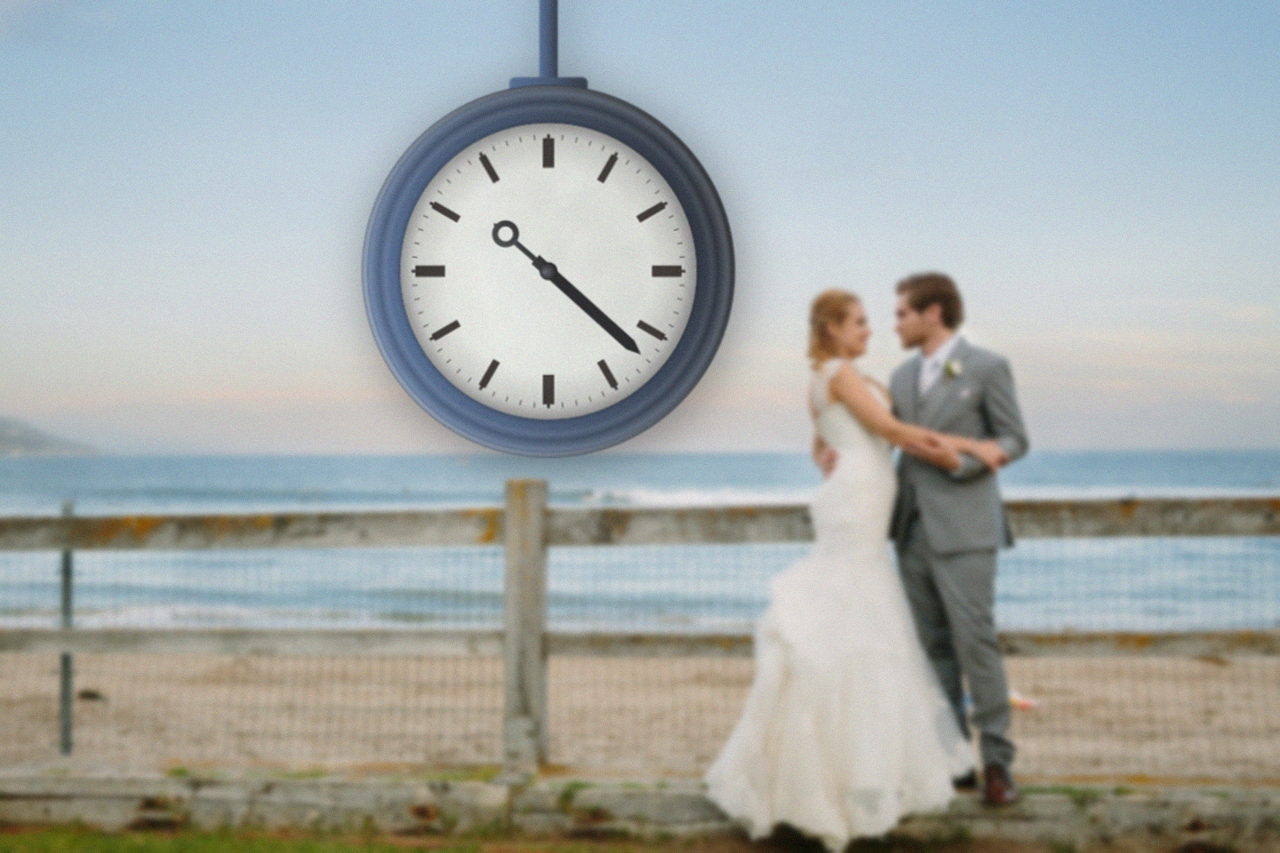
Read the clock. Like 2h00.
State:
10h22
